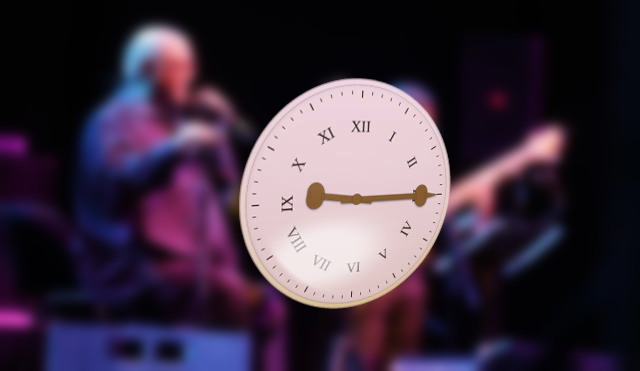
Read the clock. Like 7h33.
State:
9h15
